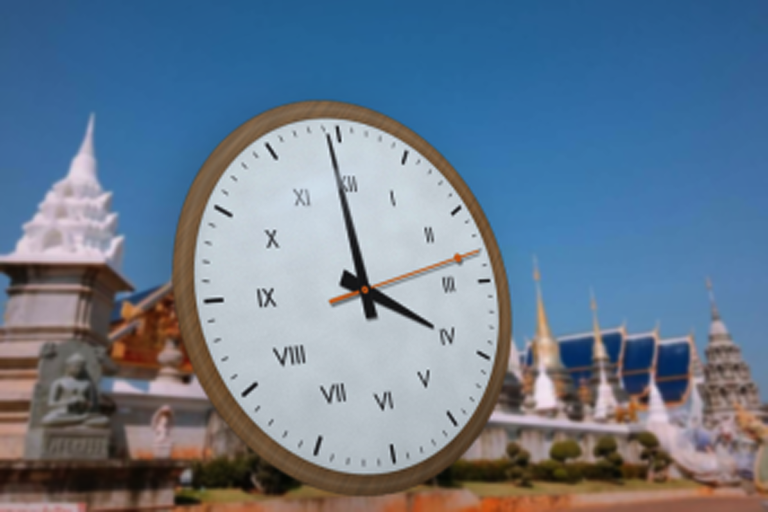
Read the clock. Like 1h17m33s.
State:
3h59m13s
